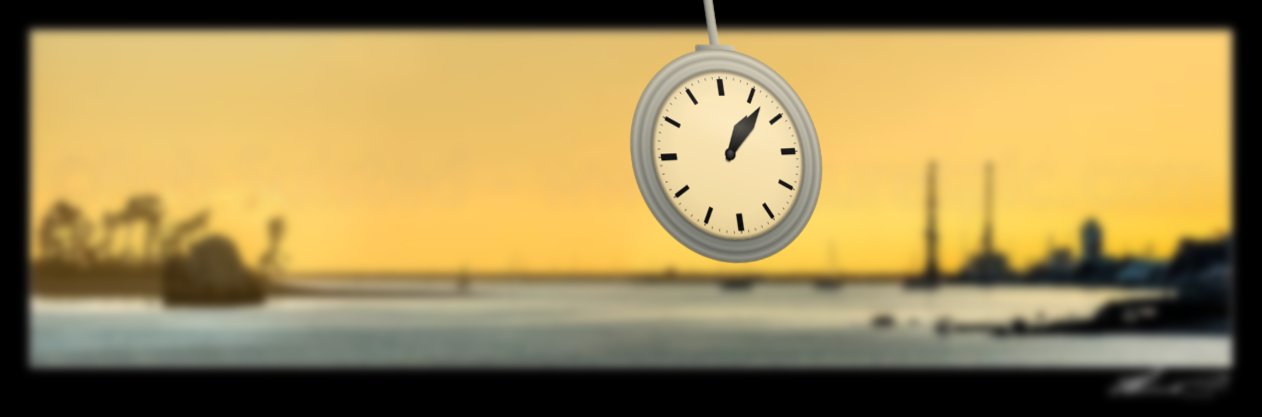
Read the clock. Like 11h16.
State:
1h07
